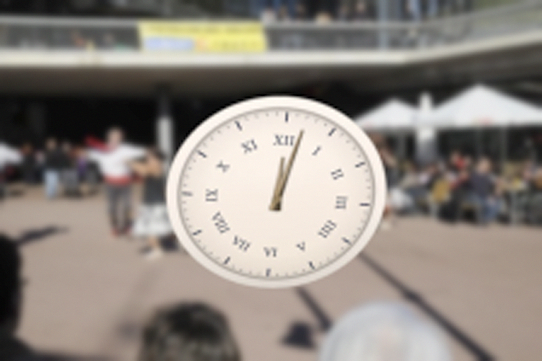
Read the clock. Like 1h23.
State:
12h02
